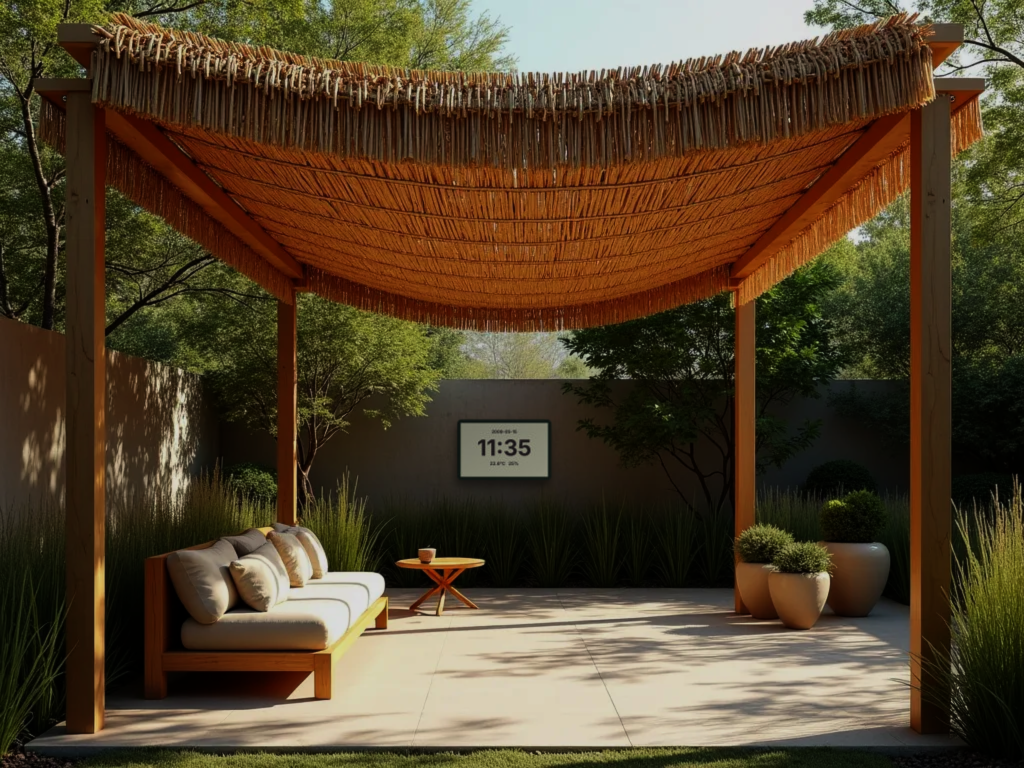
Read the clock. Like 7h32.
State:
11h35
